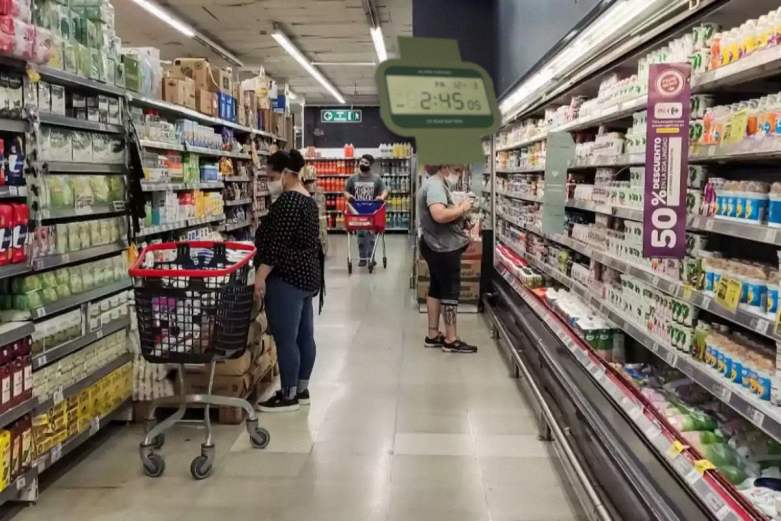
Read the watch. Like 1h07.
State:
2h45
